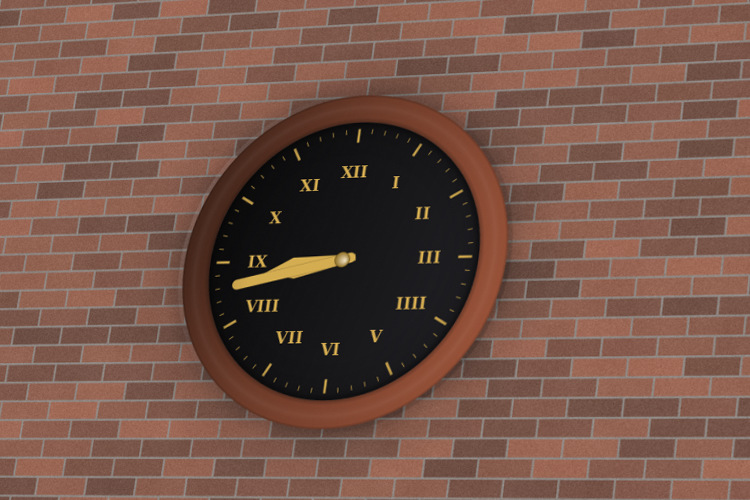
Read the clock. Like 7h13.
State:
8h43
